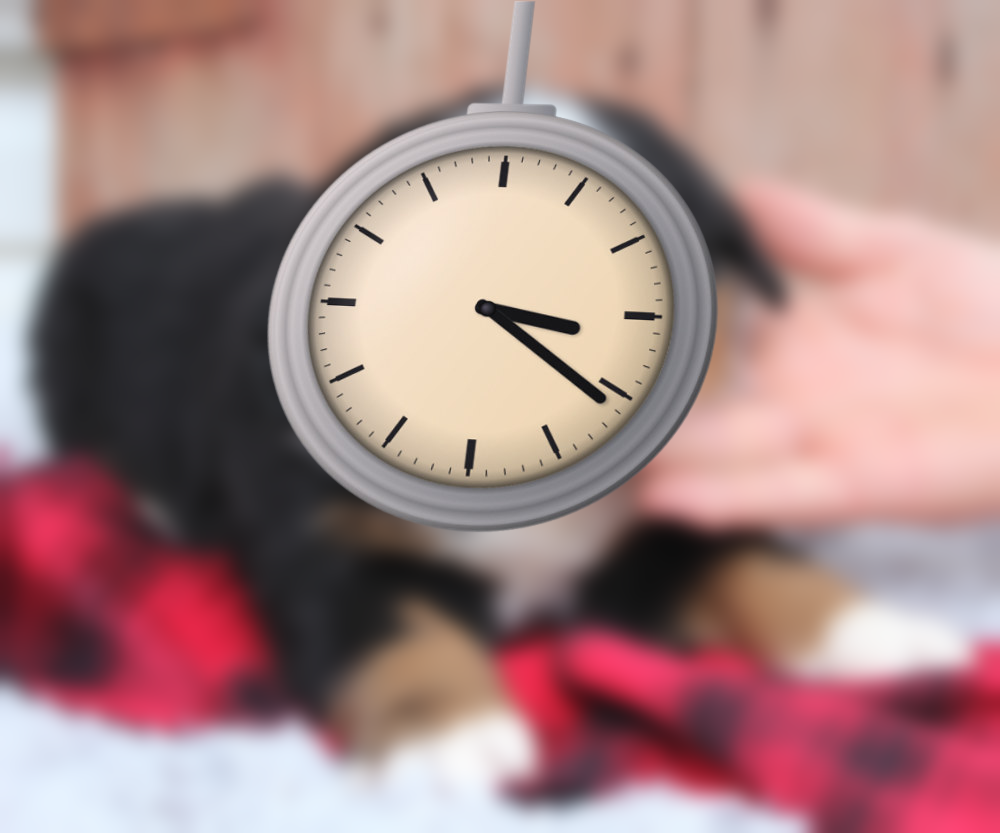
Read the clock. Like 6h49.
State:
3h21
